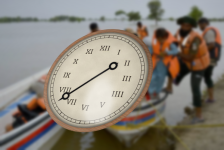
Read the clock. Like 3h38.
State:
1h38
